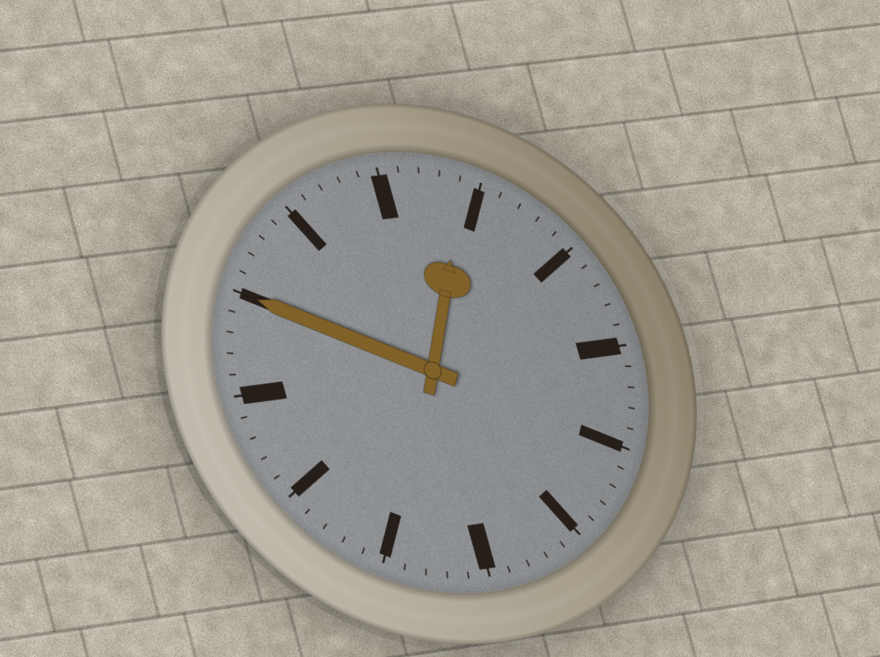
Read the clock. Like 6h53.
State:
12h50
